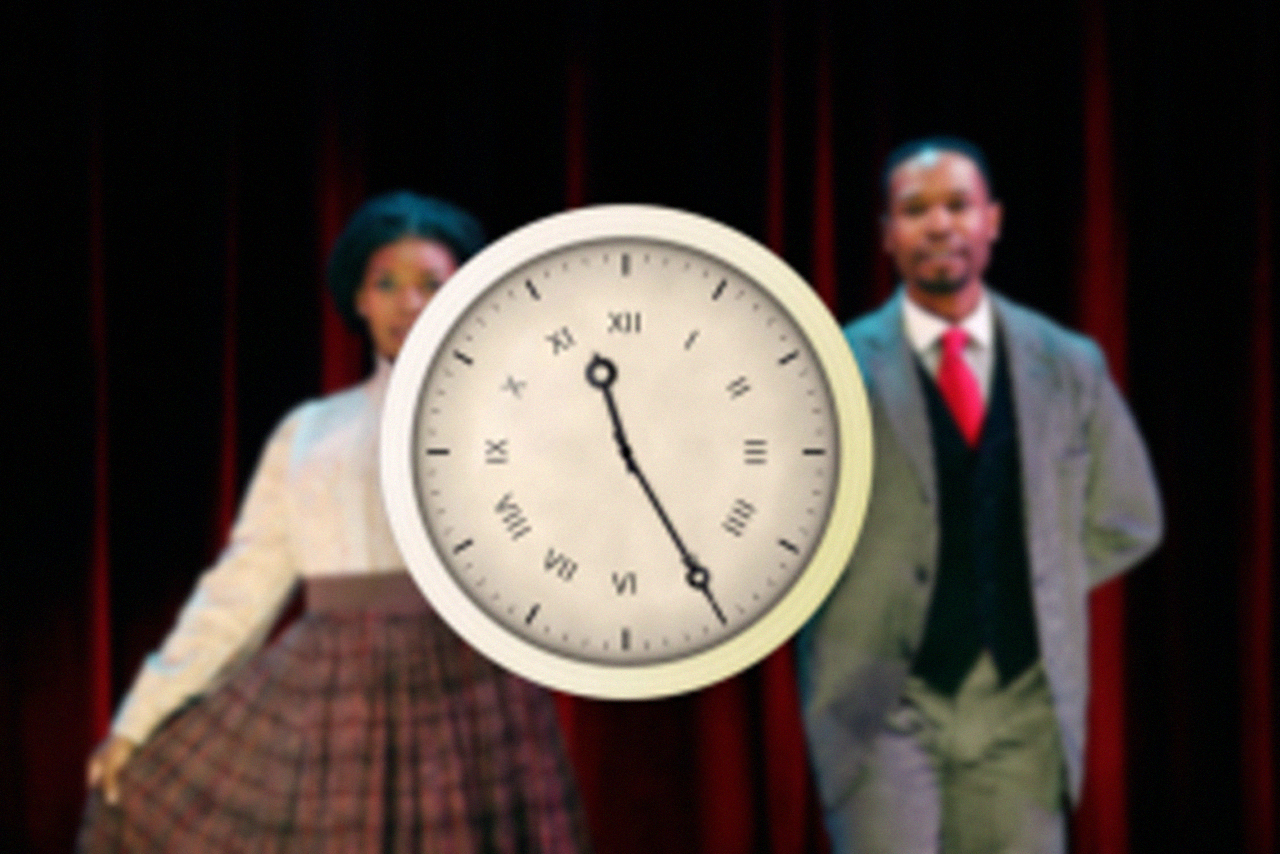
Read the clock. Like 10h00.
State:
11h25
